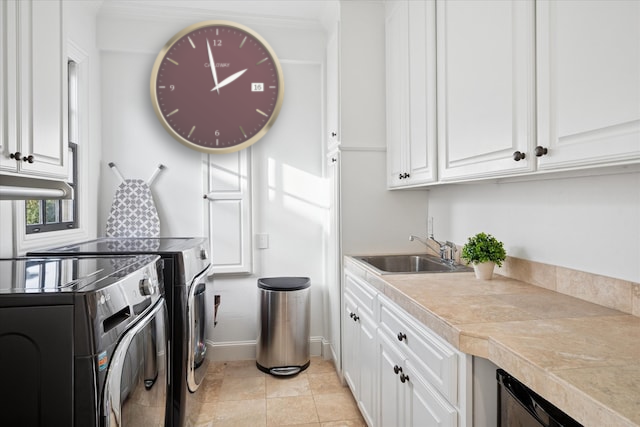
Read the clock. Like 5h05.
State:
1h58
